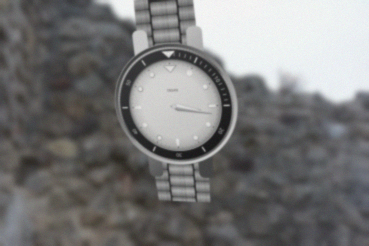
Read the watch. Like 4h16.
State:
3h17
